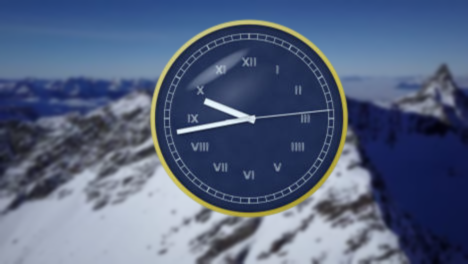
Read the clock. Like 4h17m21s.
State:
9h43m14s
